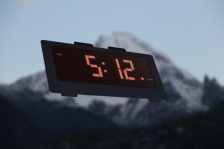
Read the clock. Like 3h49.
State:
5h12
